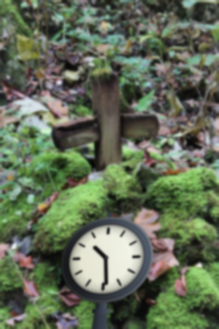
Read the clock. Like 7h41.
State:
10h29
